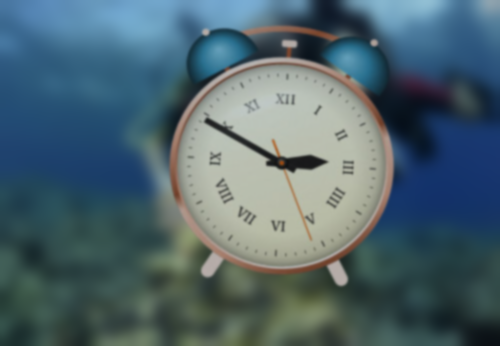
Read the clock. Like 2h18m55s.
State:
2h49m26s
